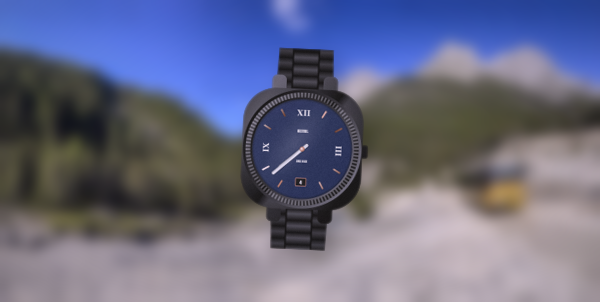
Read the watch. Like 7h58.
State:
7h38
